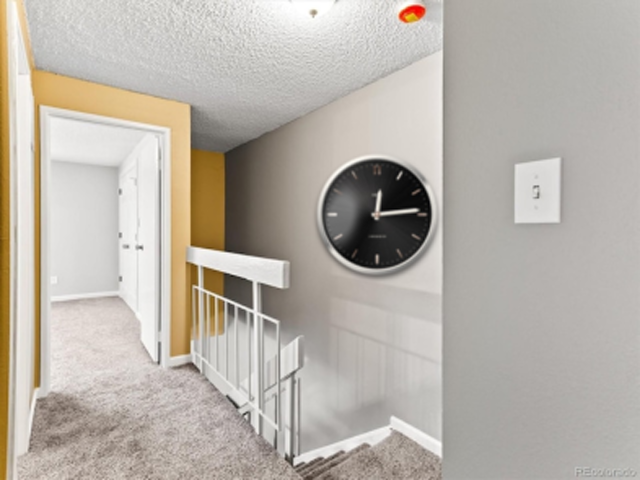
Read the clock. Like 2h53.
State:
12h14
